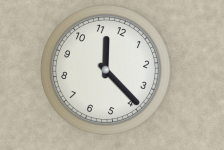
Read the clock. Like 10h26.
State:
11h19
